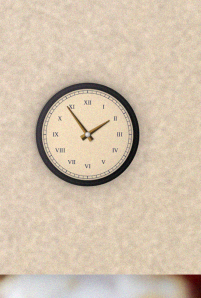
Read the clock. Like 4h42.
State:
1h54
